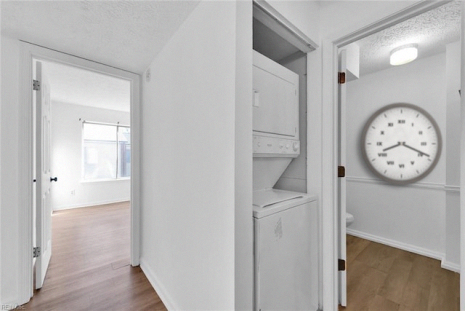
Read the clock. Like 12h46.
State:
8h19
